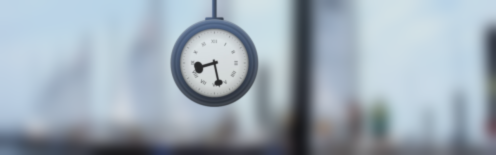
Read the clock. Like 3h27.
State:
8h28
